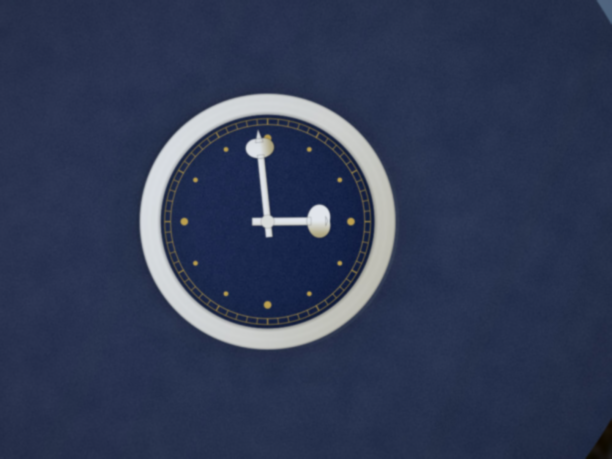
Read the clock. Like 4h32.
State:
2h59
